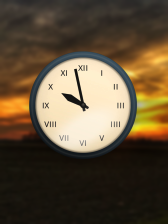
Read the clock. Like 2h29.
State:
9h58
